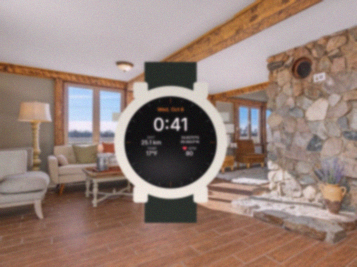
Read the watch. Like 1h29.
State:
0h41
